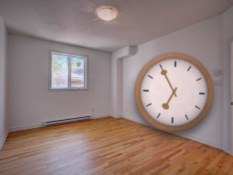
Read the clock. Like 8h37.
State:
6h55
